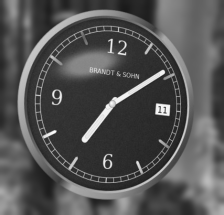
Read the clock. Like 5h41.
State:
7h09
